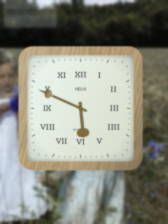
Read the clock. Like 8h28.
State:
5h49
